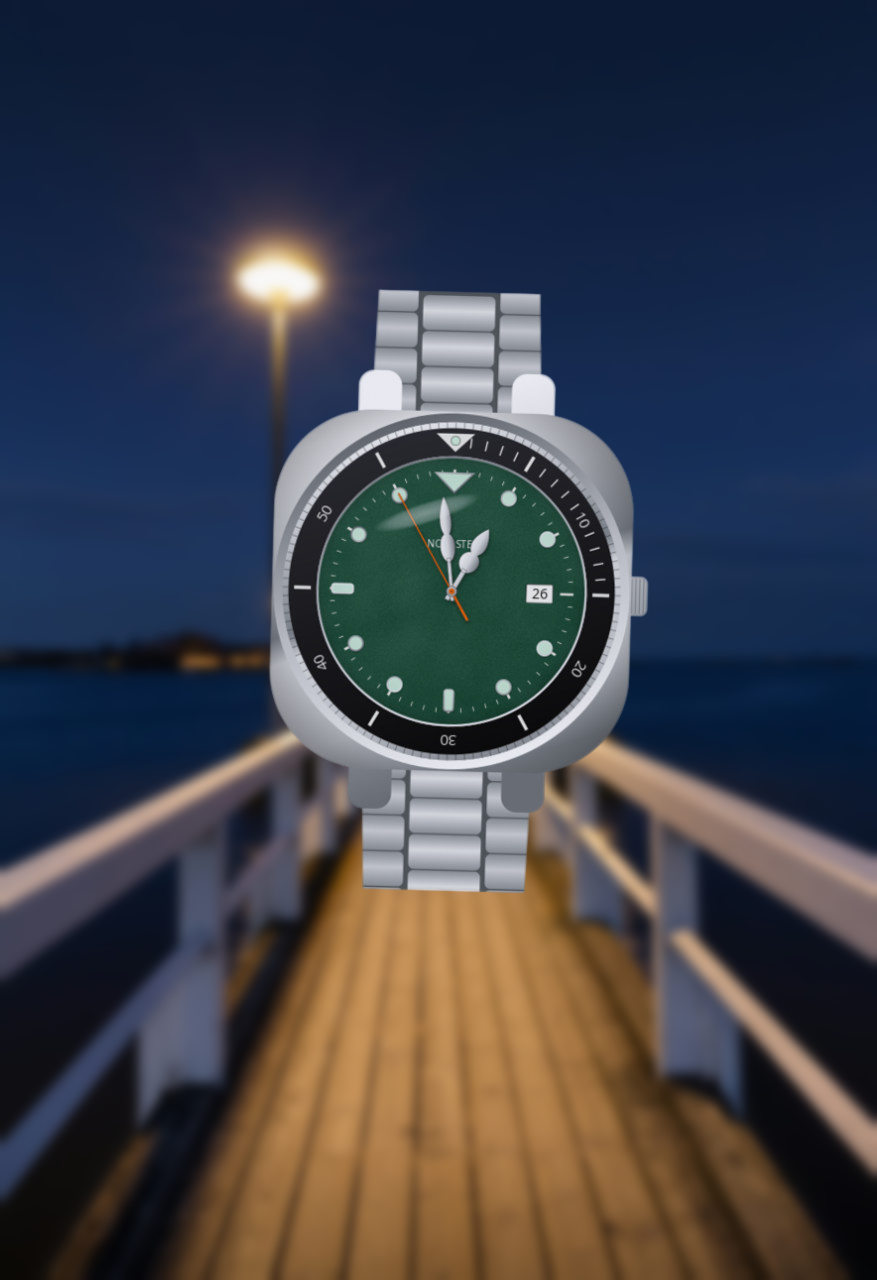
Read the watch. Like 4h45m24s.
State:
12h58m55s
